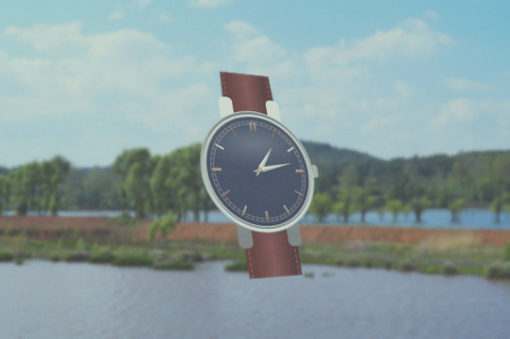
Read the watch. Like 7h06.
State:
1h13
